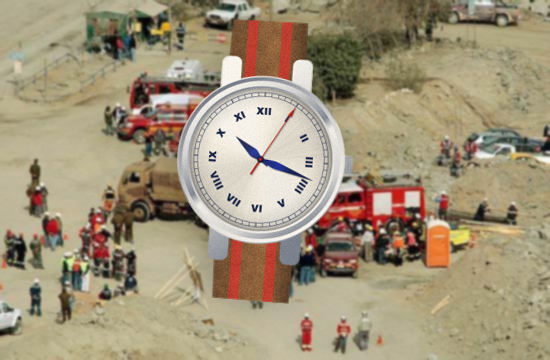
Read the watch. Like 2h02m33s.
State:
10h18m05s
